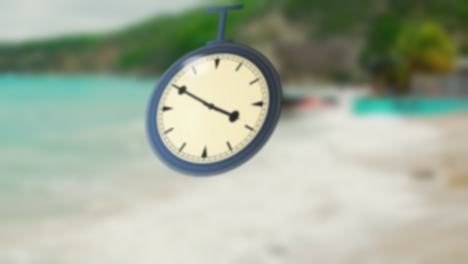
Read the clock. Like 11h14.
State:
3h50
